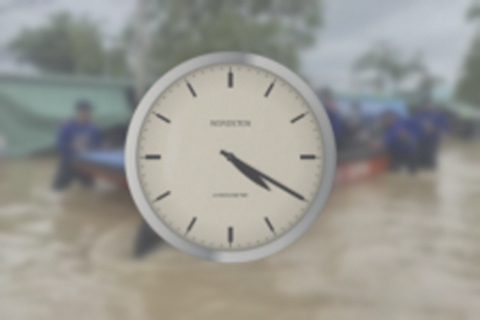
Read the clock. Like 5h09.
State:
4h20
